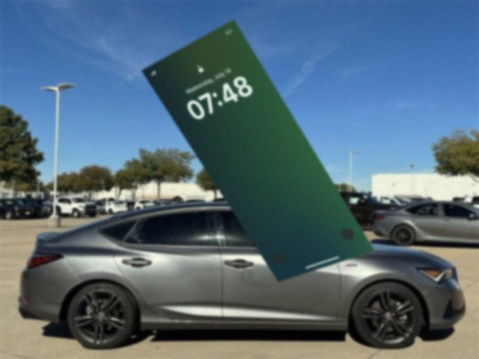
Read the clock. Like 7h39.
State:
7h48
